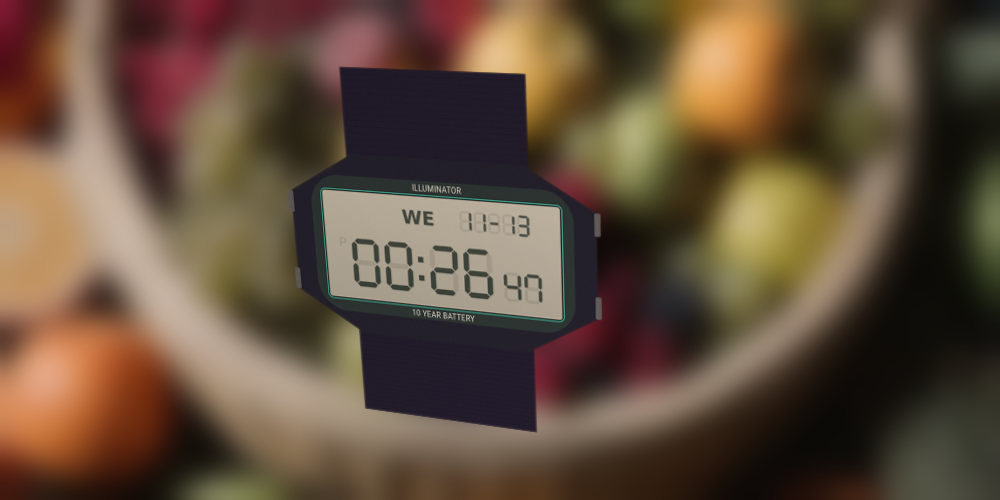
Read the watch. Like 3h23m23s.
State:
0h26m47s
